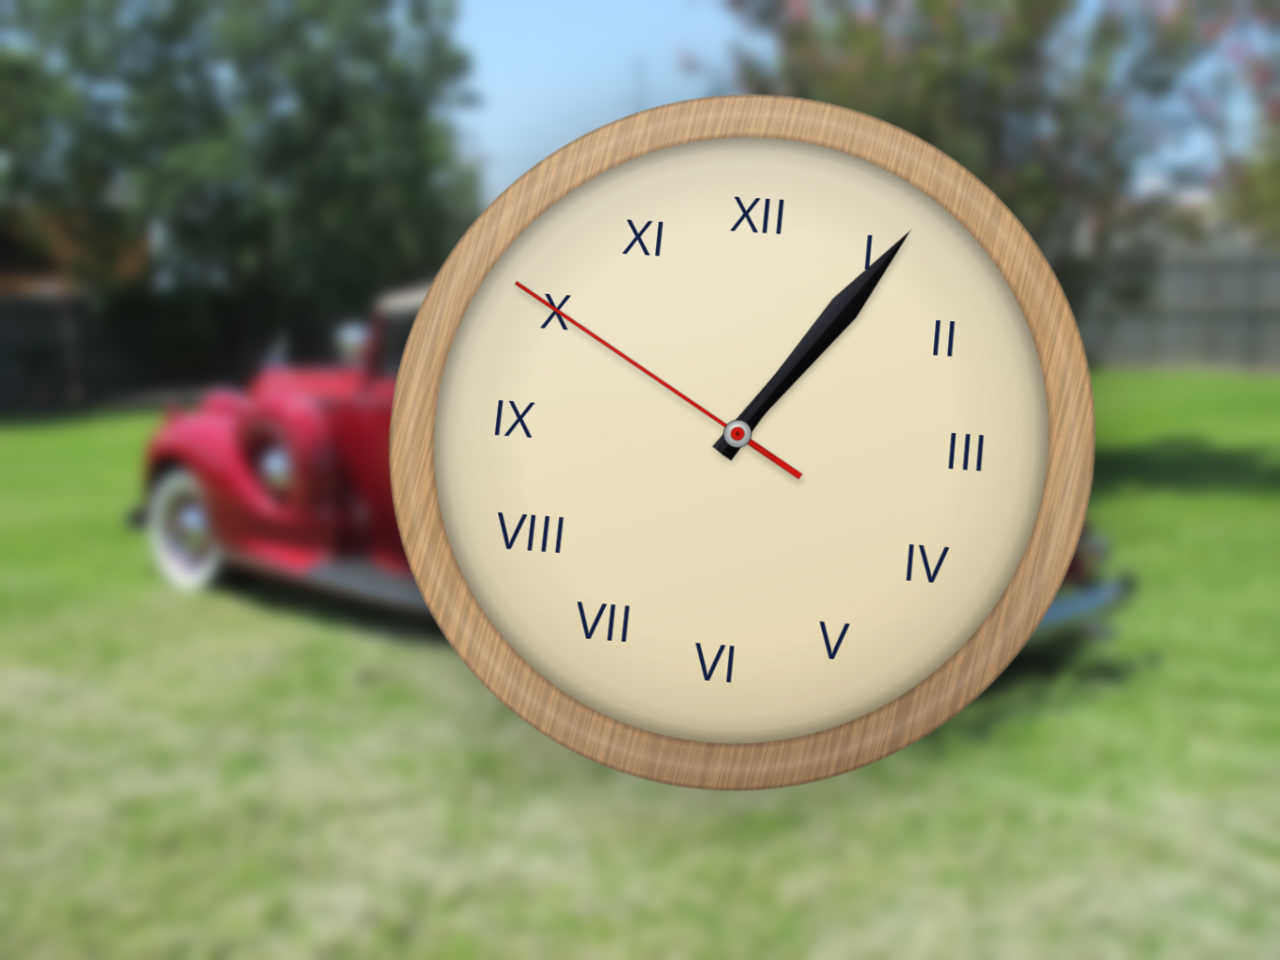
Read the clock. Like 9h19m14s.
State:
1h05m50s
